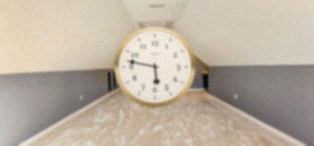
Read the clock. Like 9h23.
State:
5h47
